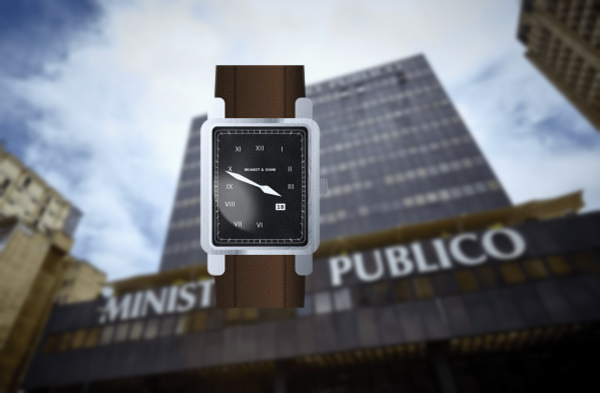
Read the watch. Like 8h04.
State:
3h49
